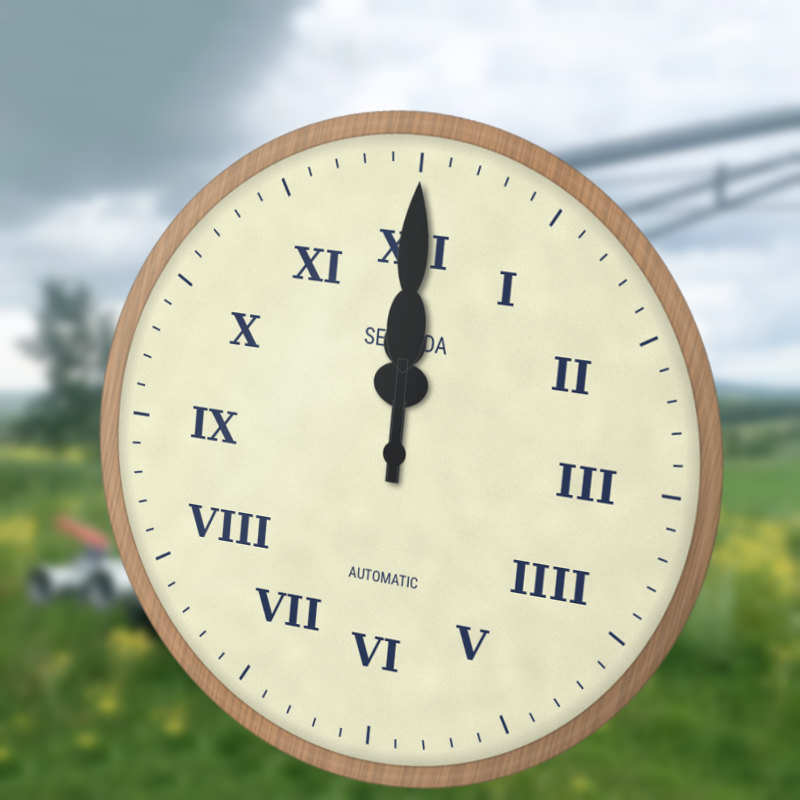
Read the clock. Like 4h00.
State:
12h00
